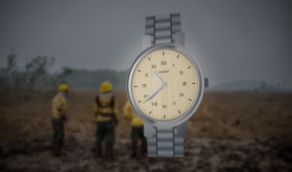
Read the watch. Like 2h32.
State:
10h39
